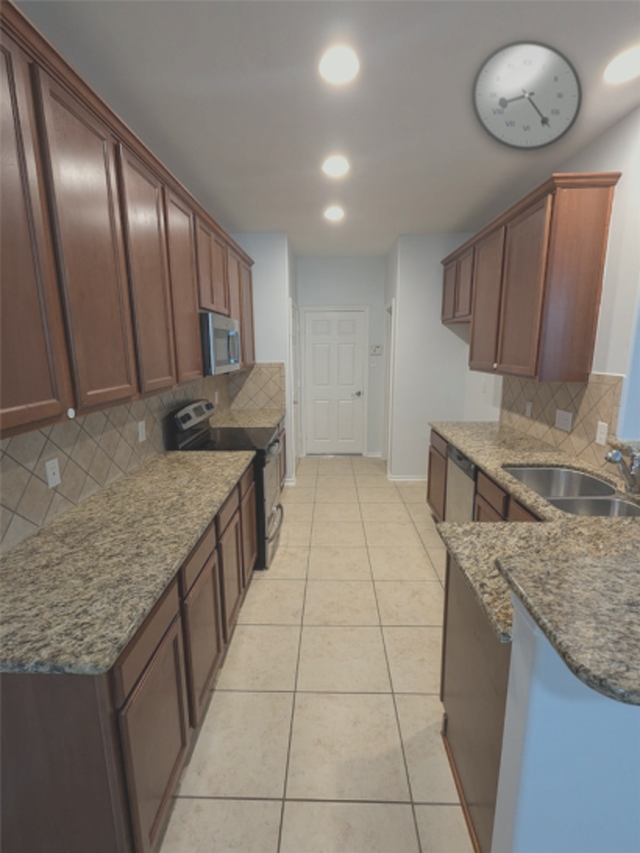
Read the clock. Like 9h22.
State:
8h24
